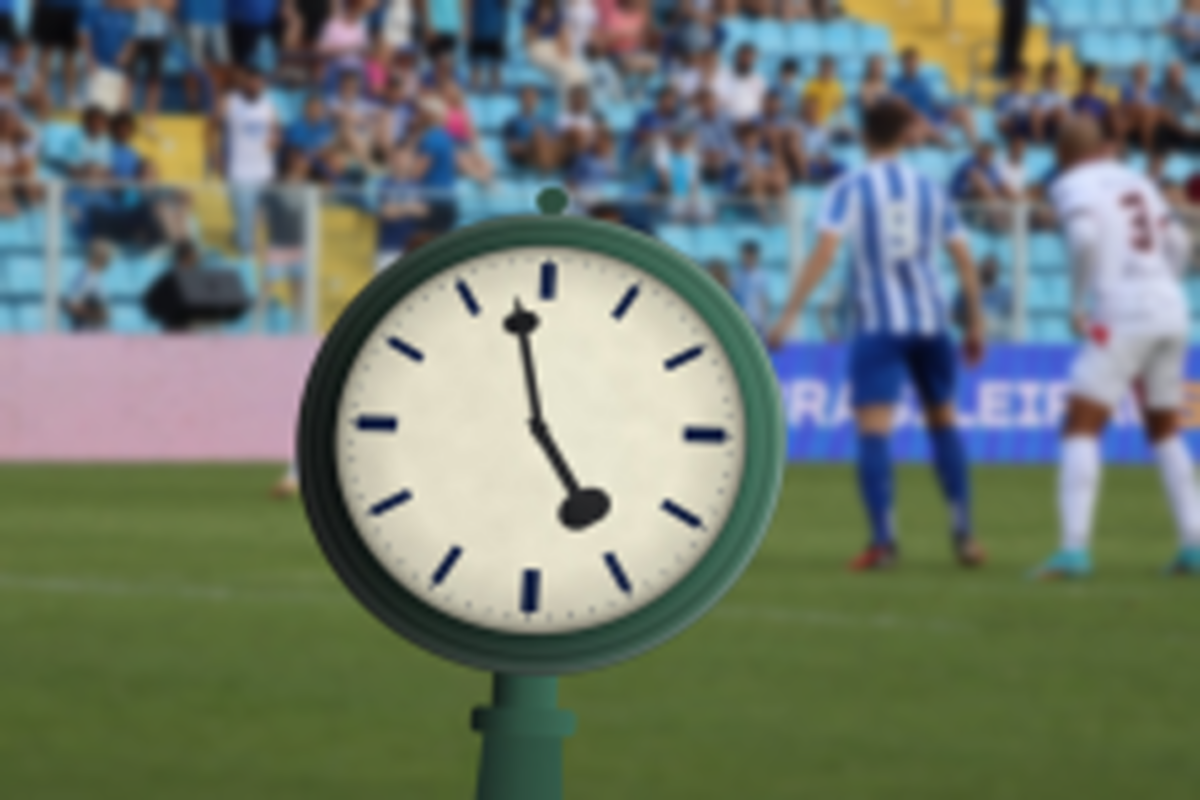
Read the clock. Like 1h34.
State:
4h58
